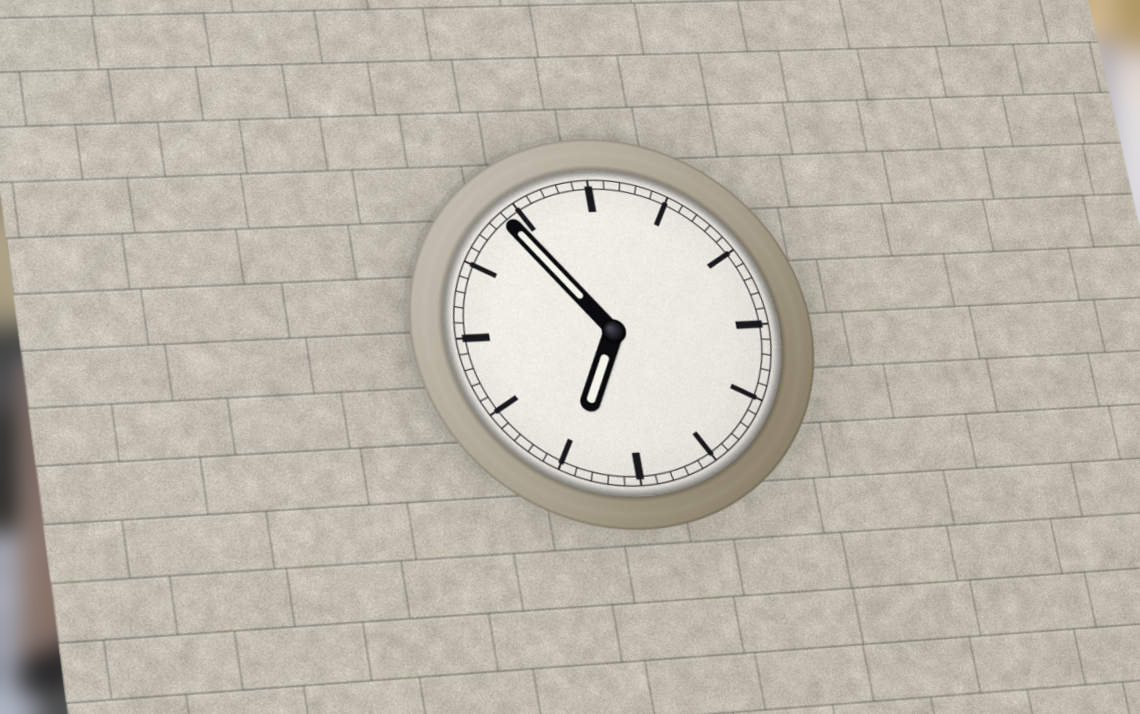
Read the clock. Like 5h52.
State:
6h54
